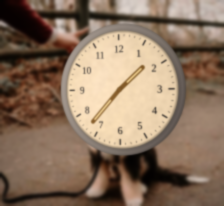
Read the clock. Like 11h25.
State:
1h37
